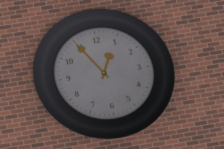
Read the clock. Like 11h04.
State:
12h55
